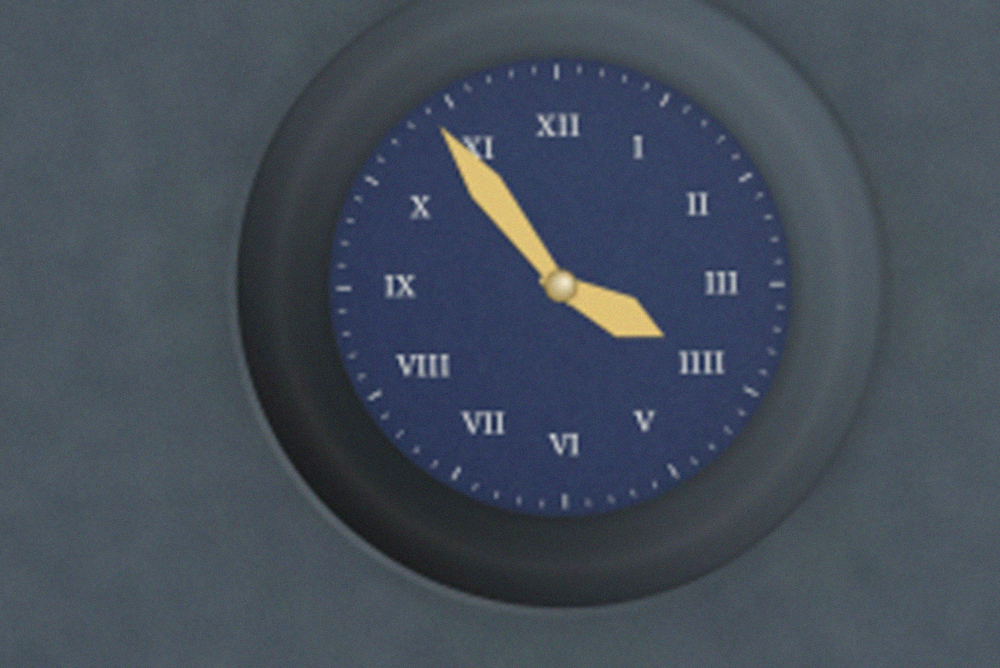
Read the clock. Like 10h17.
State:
3h54
